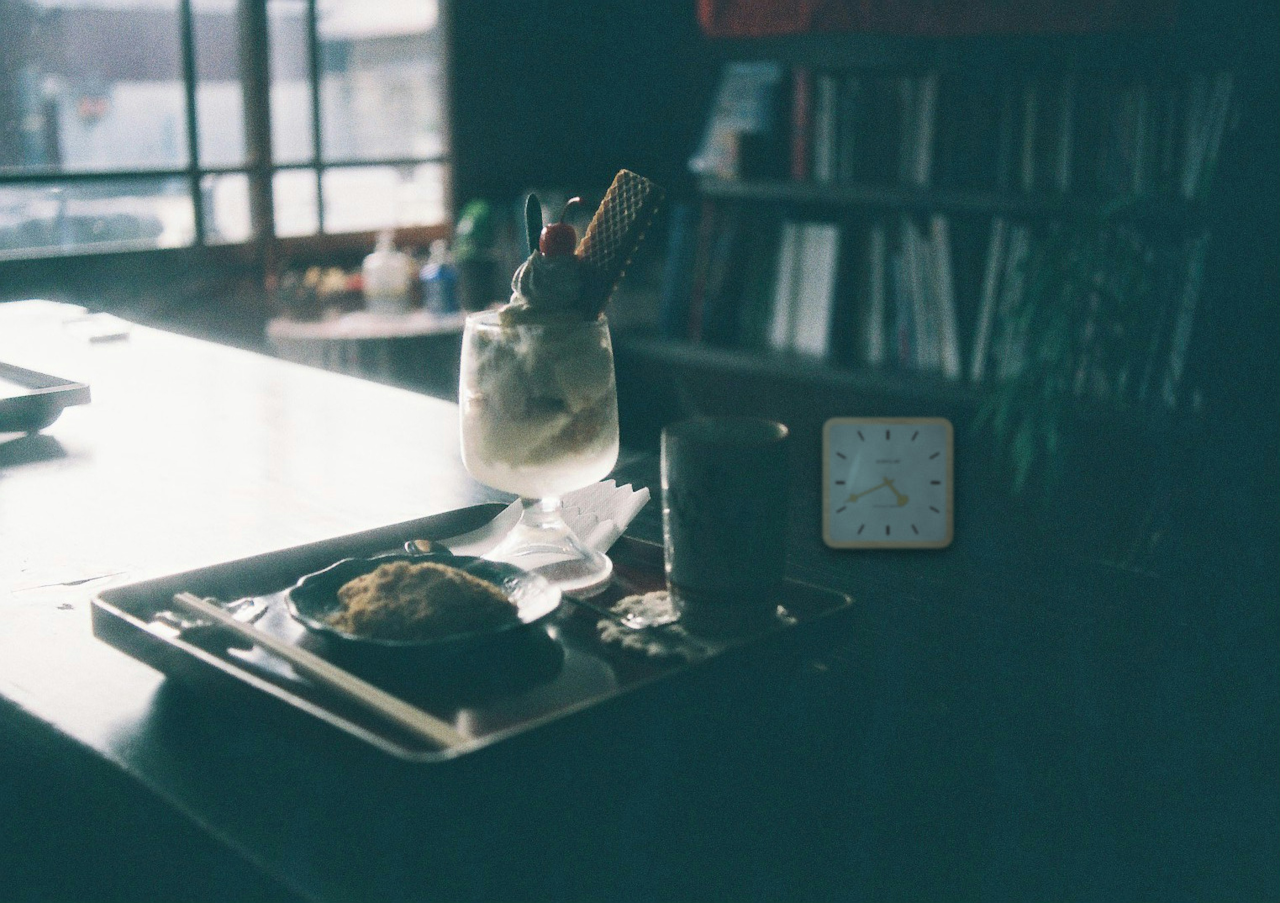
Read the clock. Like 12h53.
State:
4h41
